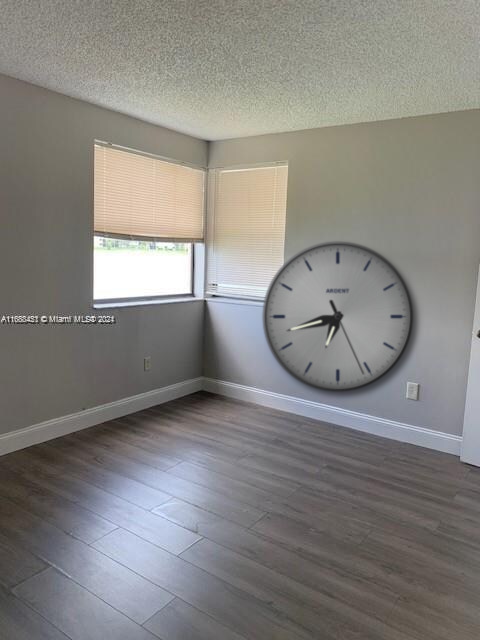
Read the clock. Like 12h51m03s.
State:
6h42m26s
